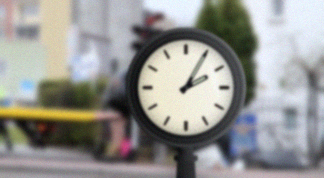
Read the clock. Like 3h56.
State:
2h05
